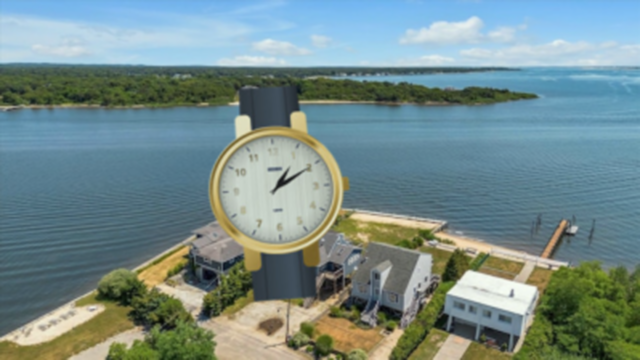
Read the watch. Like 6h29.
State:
1h10
